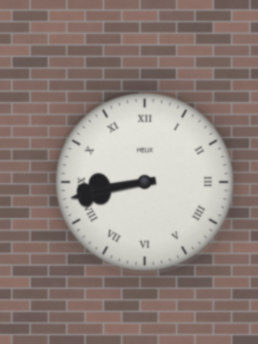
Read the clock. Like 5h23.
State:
8h43
